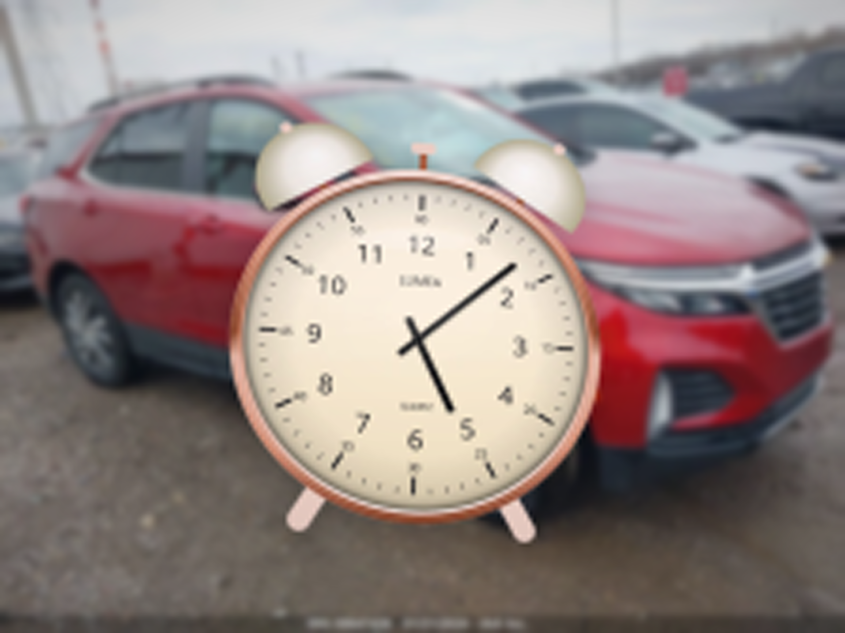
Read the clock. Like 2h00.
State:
5h08
